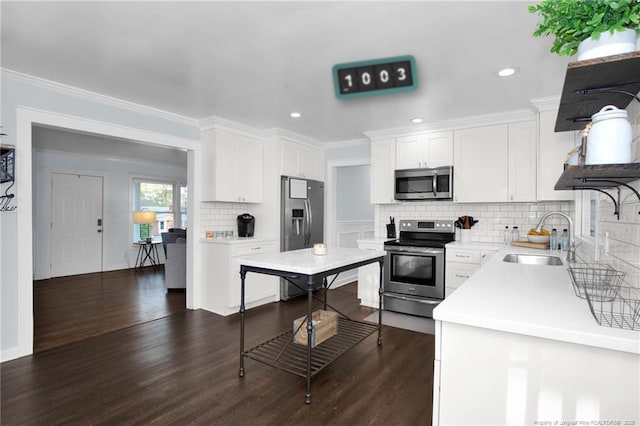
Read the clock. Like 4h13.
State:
10h03
